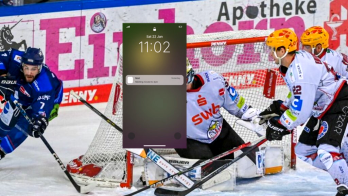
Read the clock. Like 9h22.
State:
11h02
